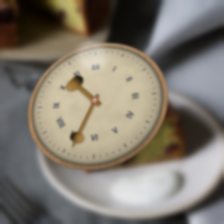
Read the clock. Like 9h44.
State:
10h34
